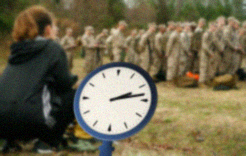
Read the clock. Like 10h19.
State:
2h13
